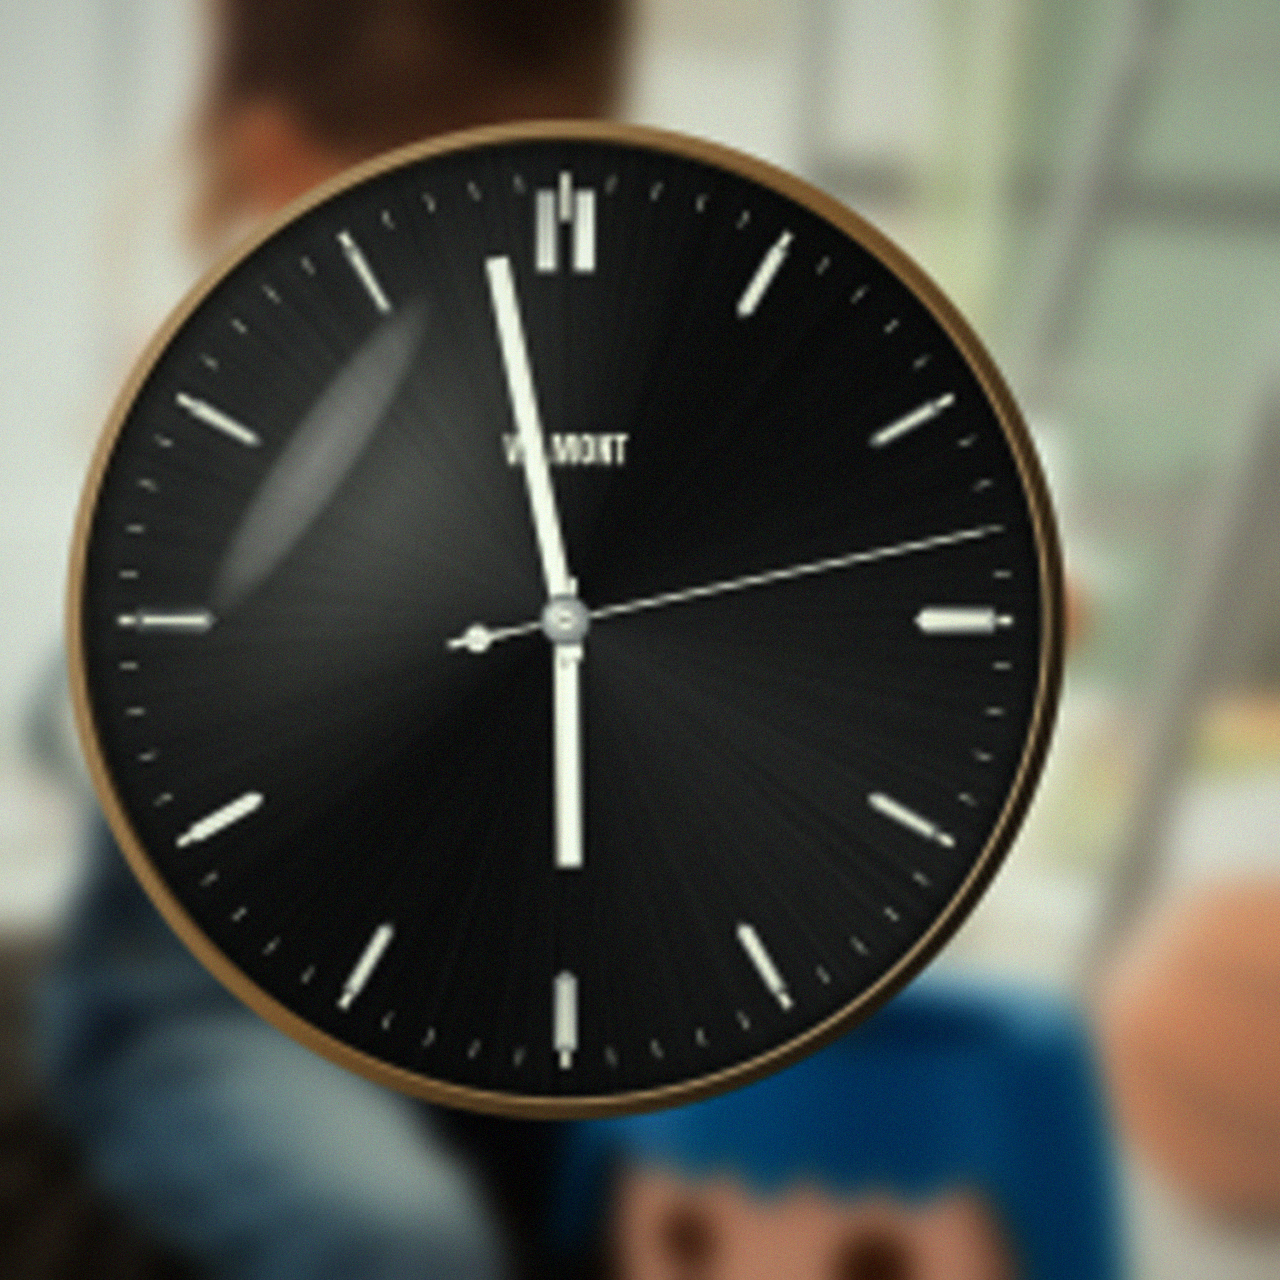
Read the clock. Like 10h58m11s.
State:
5h58m13s
